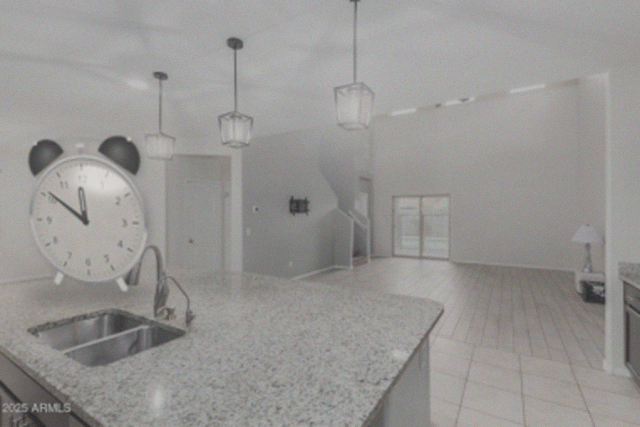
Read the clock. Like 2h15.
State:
11h51
